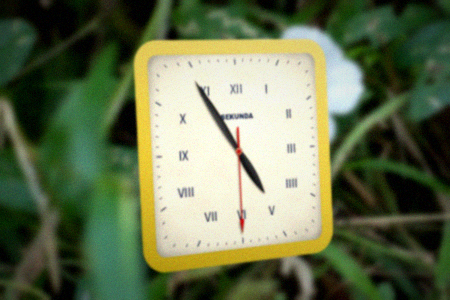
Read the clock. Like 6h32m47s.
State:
4h54m30s
